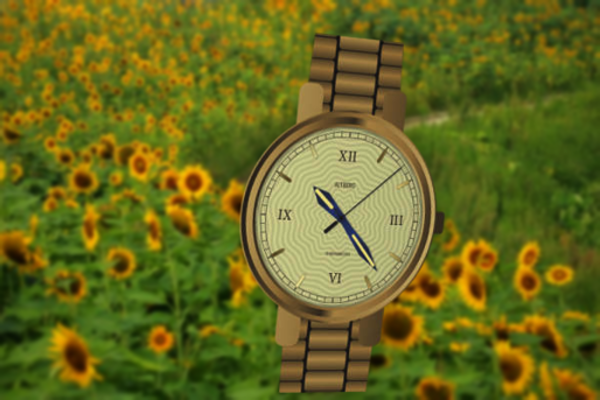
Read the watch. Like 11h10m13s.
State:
10h23m08s
